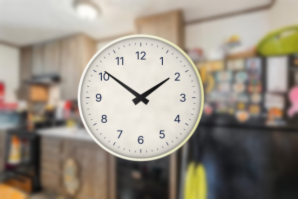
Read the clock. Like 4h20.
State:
1h51
